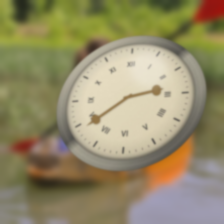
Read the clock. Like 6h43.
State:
2h39
